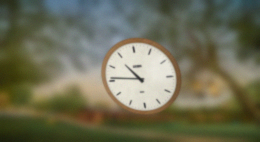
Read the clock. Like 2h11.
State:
10h46
